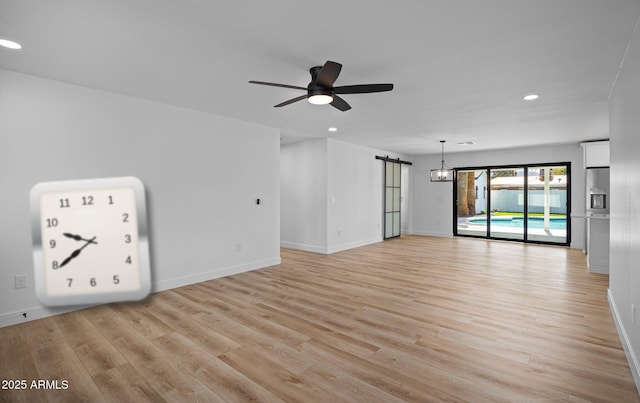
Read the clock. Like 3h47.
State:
9h39
